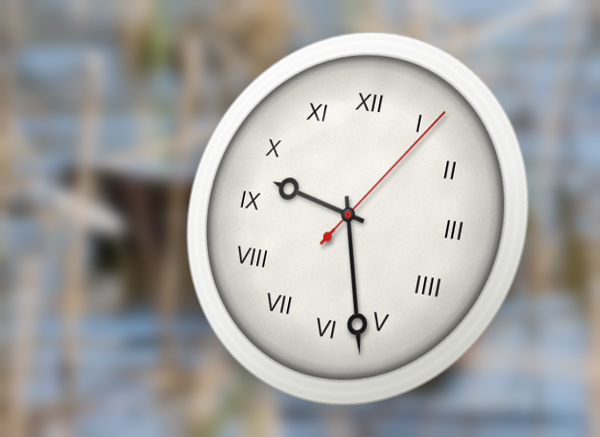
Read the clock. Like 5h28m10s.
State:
9h27m06s
